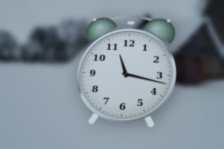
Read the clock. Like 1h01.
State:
11h17
